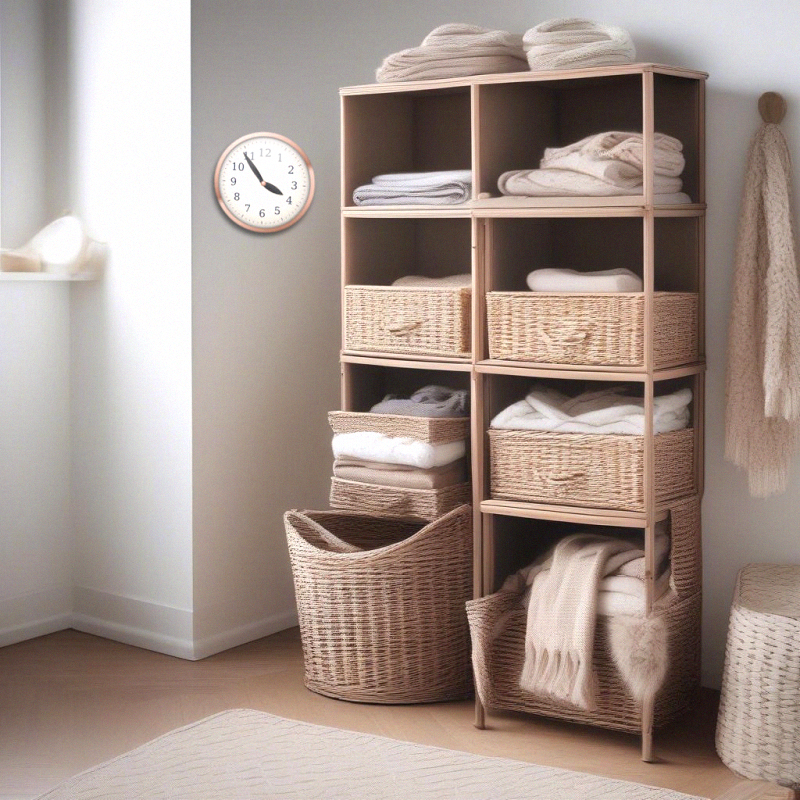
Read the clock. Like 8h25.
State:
3h54
